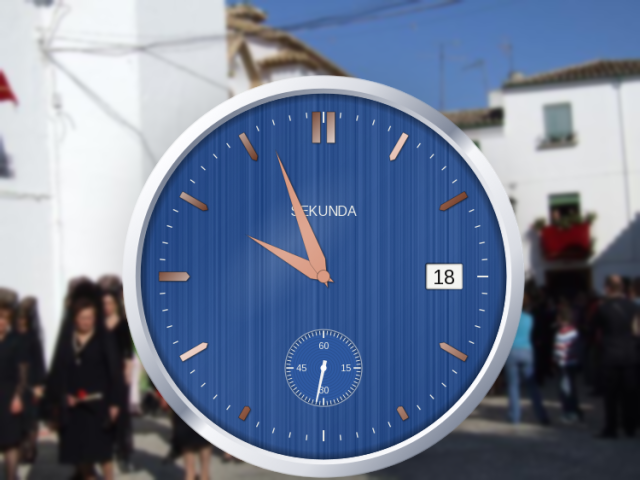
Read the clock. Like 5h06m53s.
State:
9h56m32s
